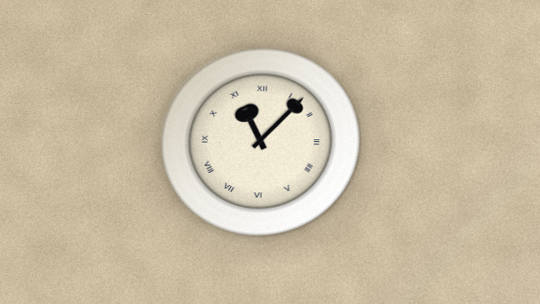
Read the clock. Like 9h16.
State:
11h07
